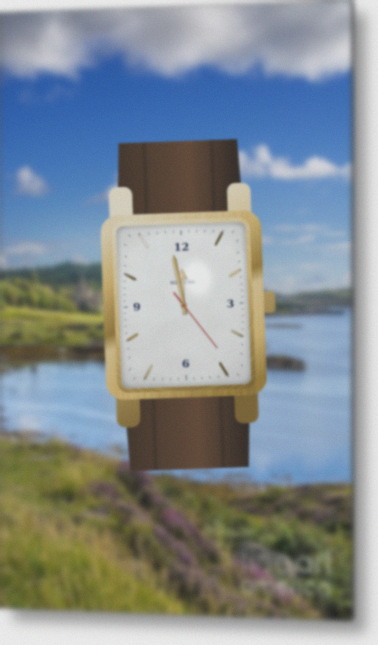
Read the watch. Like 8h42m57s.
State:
11h58m24s
